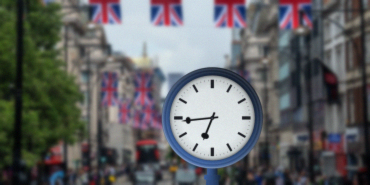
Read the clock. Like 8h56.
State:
6h44
